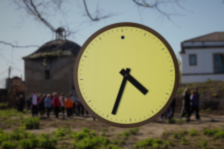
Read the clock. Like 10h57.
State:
4h34
